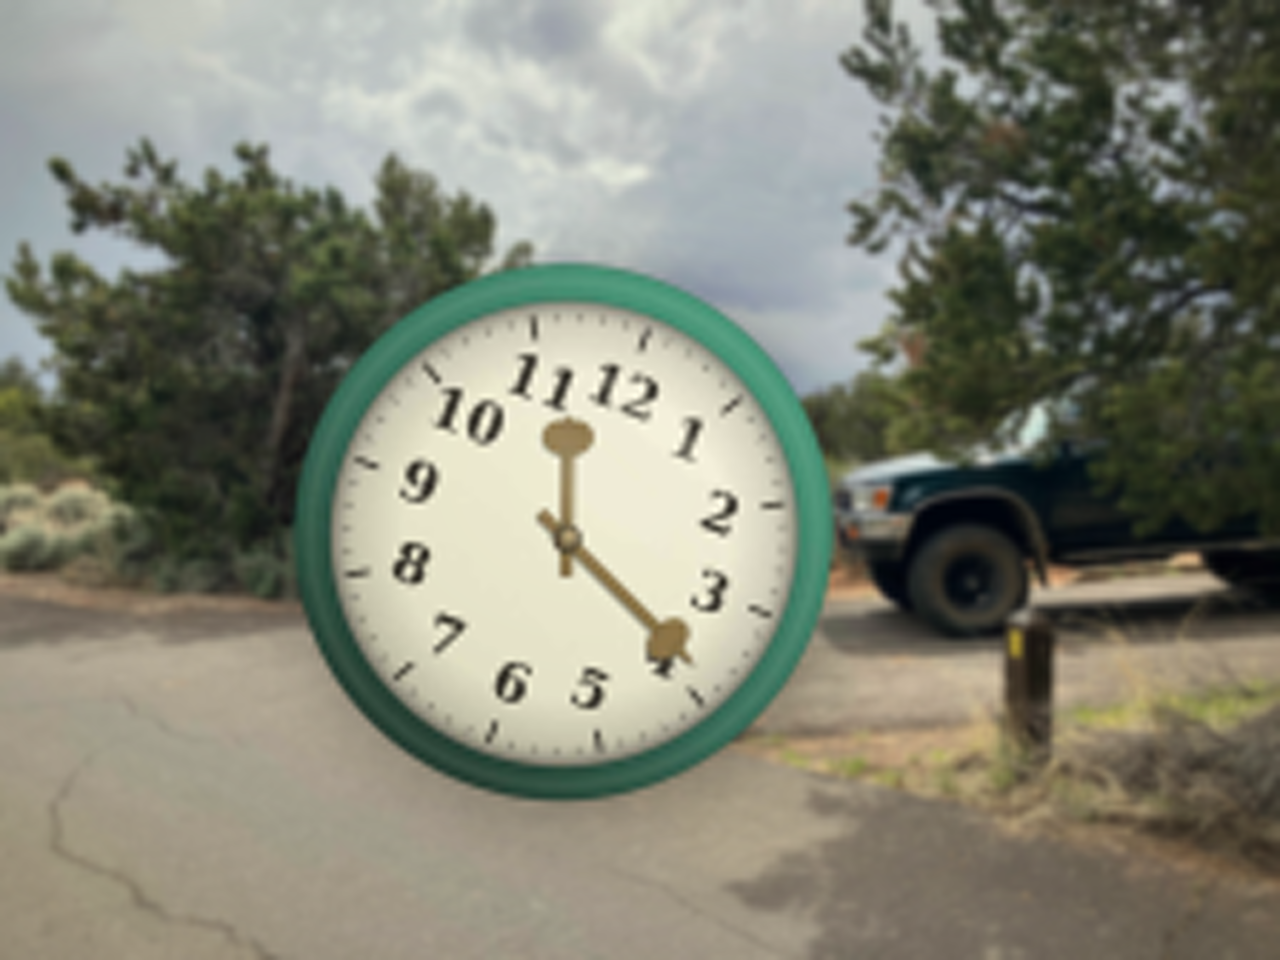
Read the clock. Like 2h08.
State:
11h19
